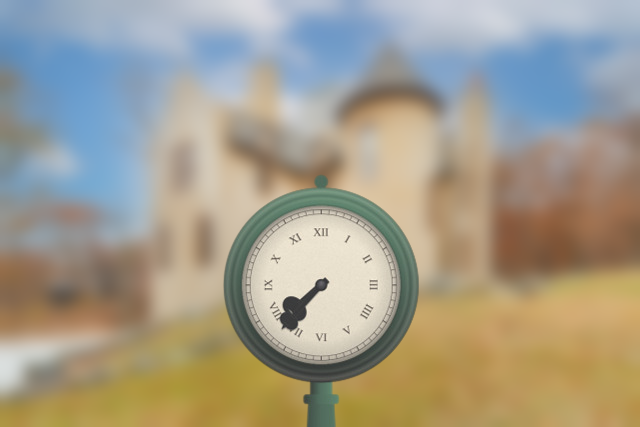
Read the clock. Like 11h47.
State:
7h37
